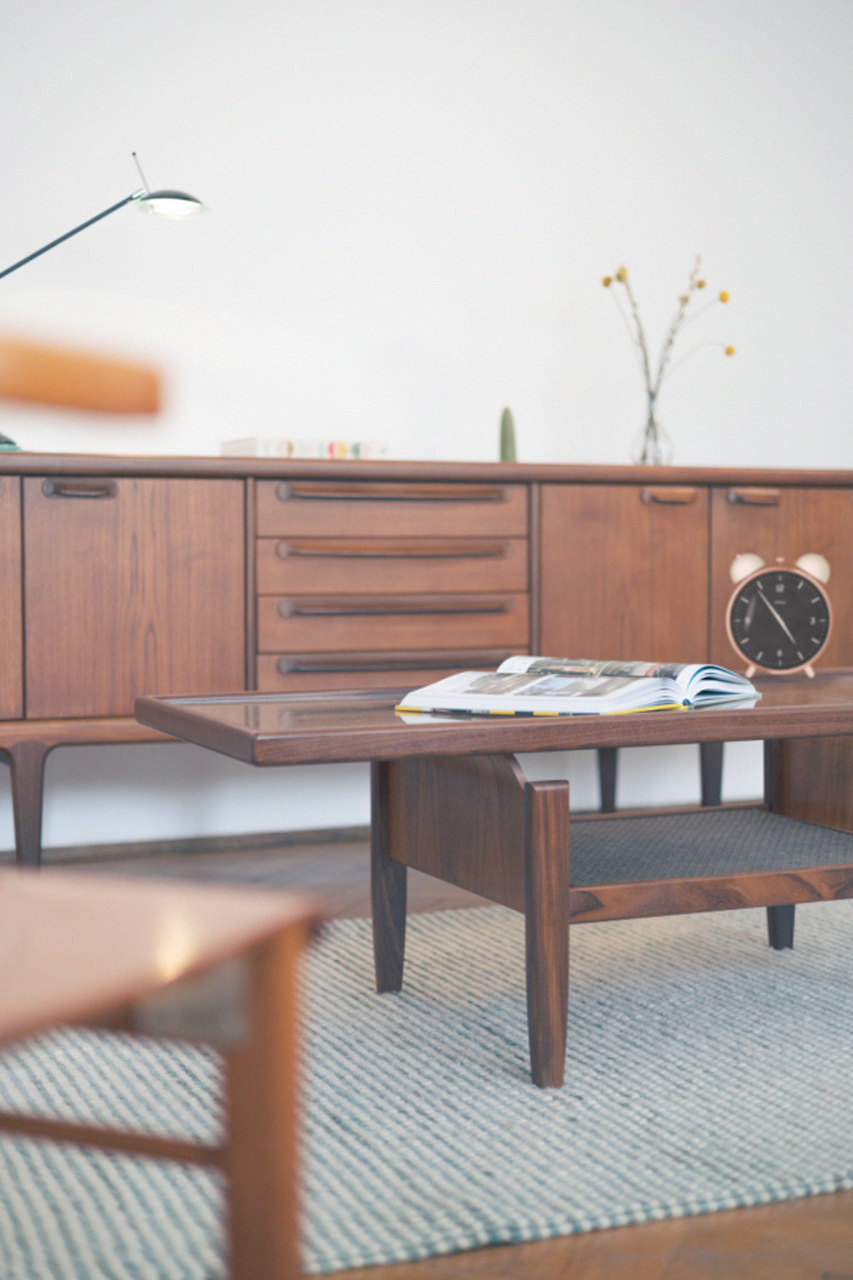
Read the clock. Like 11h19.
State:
4h54
